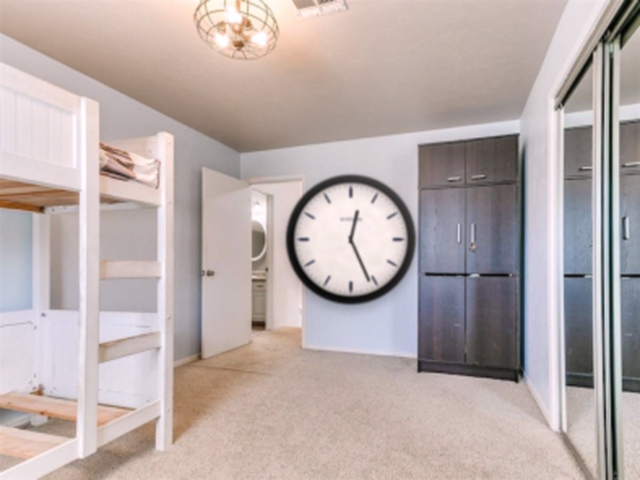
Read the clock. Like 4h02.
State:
12h26
